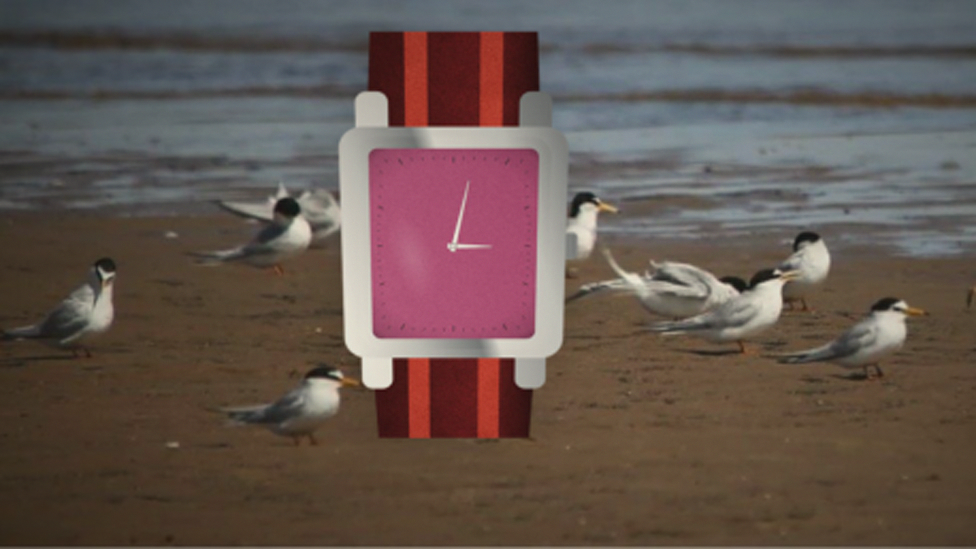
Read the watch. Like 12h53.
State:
3h02
